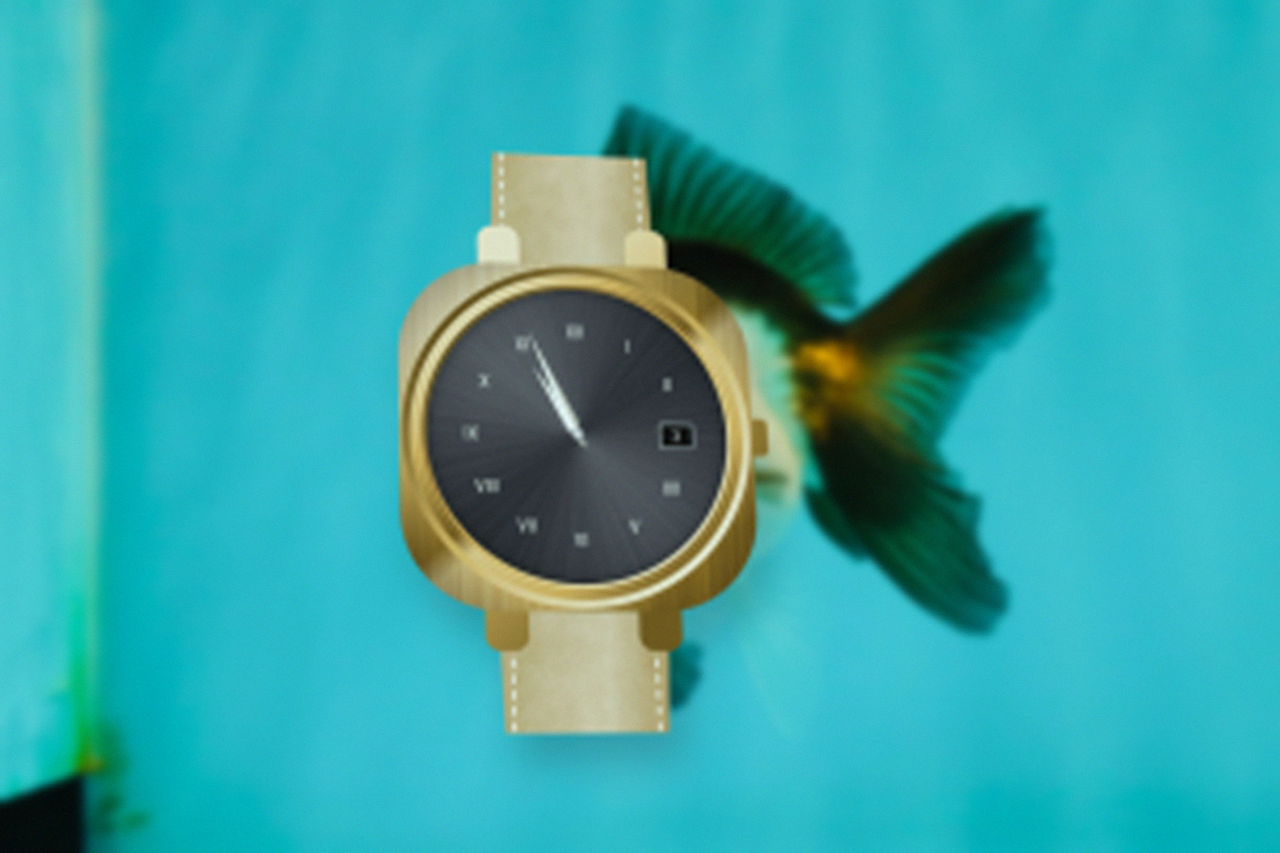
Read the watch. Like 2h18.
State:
10h56
